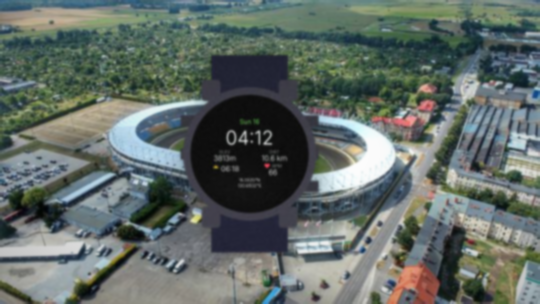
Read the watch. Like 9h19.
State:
4h12
